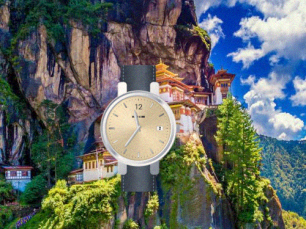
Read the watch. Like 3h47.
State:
11h36
